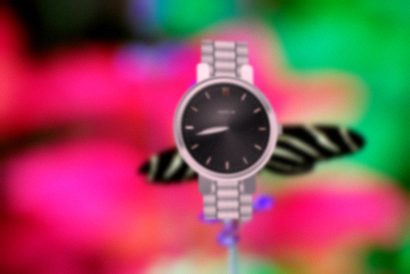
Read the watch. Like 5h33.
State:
8h43
